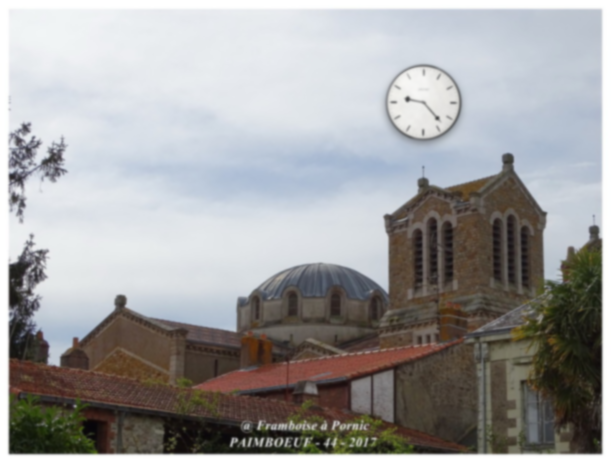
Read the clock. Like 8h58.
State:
9h23
